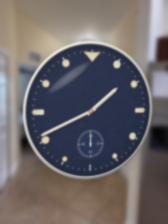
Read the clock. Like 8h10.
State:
1h41
